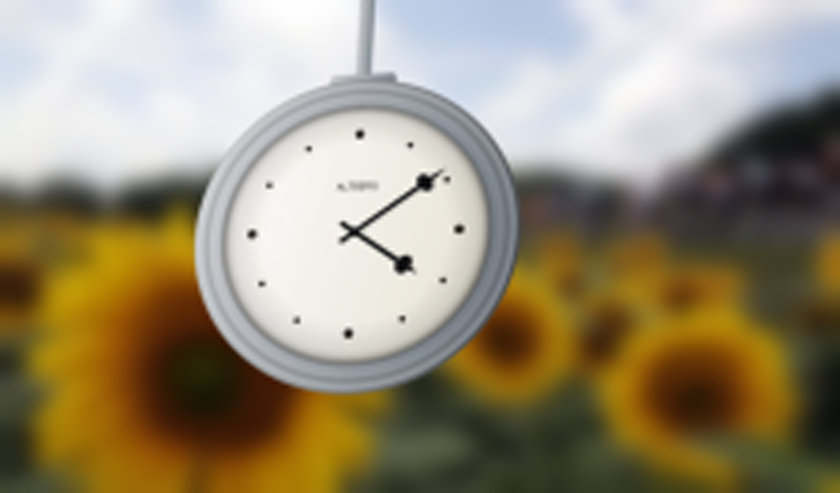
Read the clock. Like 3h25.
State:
4h09
